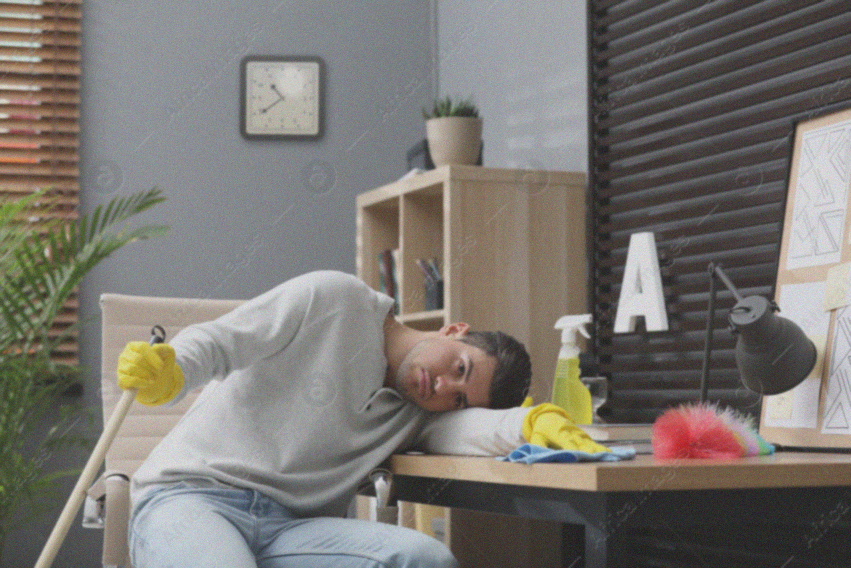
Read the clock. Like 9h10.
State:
10h39
